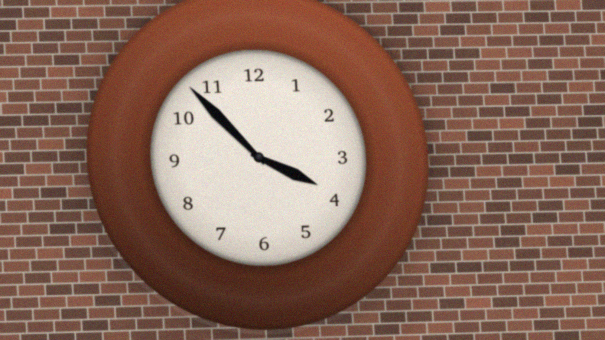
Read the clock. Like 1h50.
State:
3h53
